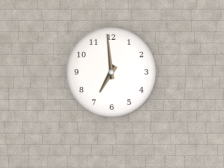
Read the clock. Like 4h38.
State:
6h59
